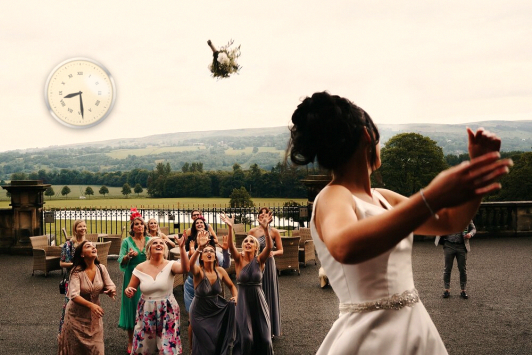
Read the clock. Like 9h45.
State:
8h29
